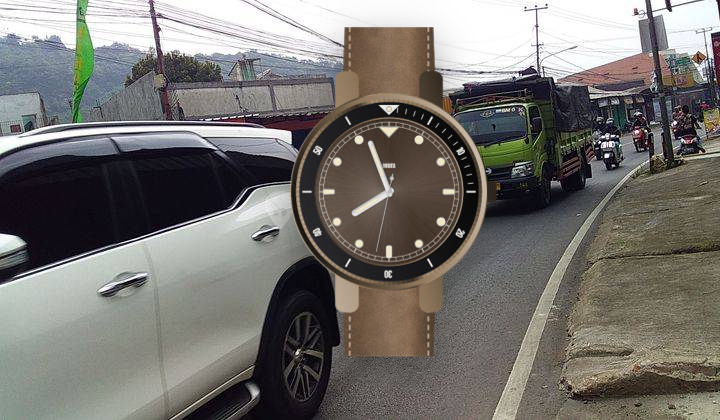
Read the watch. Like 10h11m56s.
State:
7h56m32s
